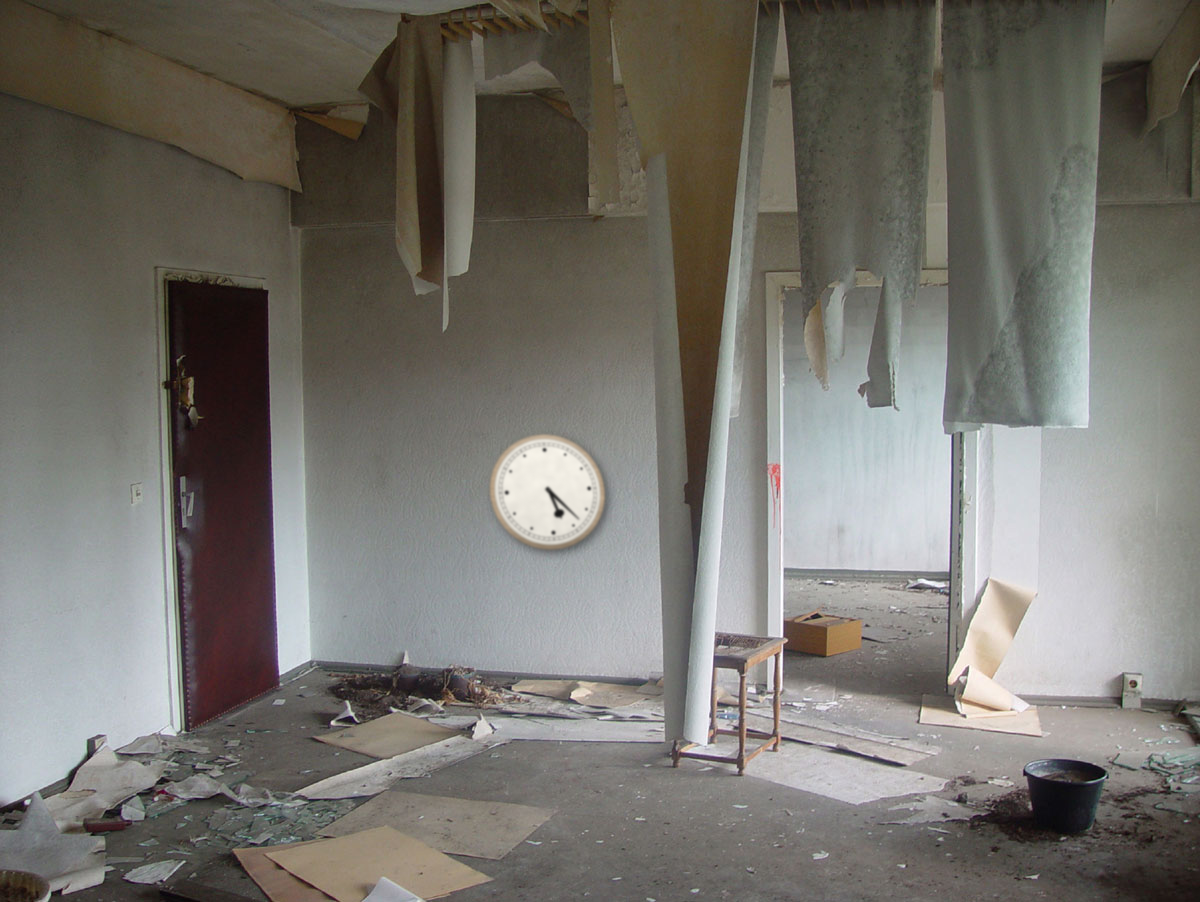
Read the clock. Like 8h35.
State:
5h23
